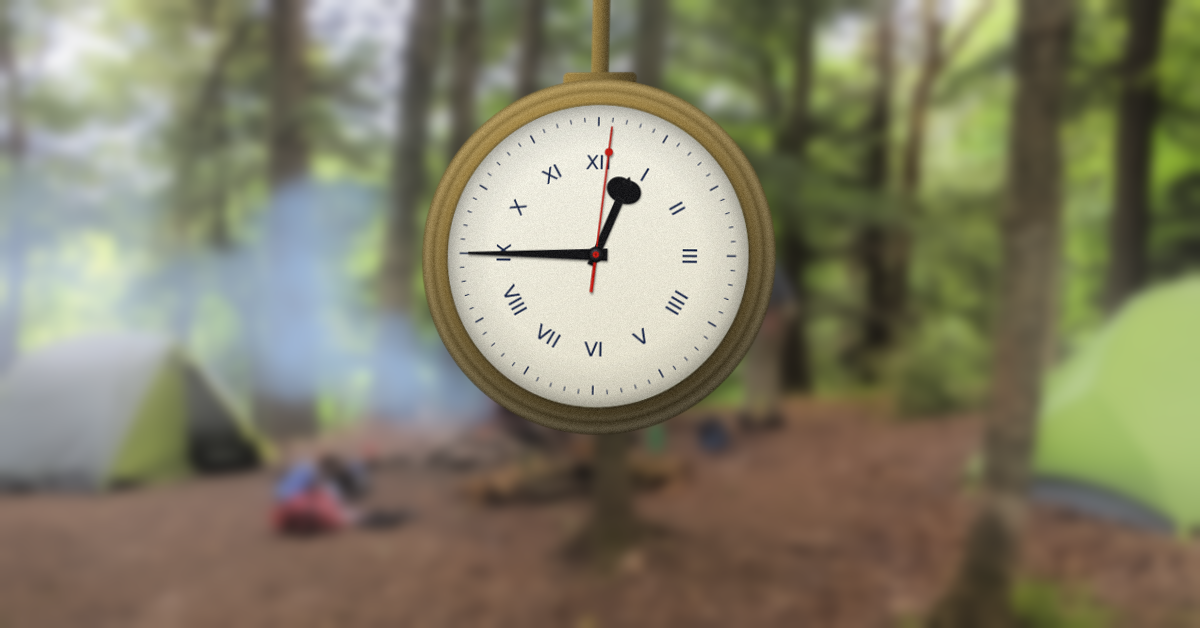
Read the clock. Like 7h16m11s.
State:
12h45m01s
